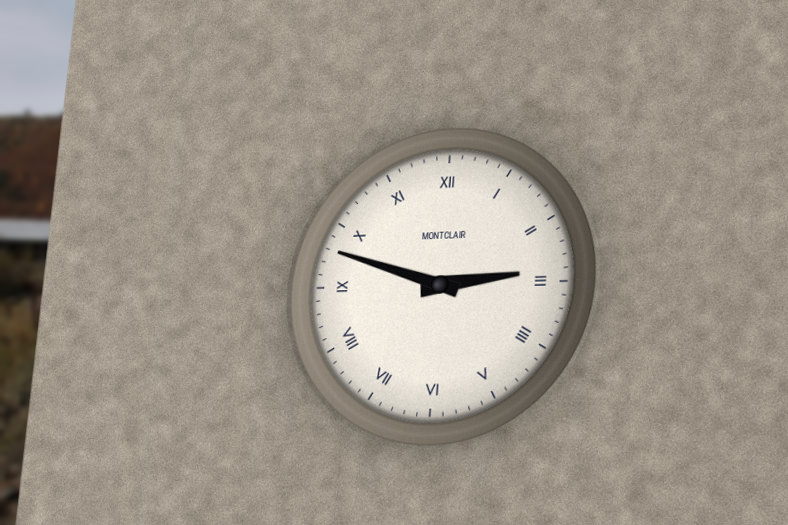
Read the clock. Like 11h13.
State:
2h48
